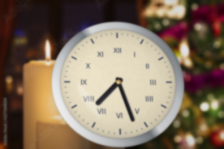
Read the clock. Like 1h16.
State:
7h27
